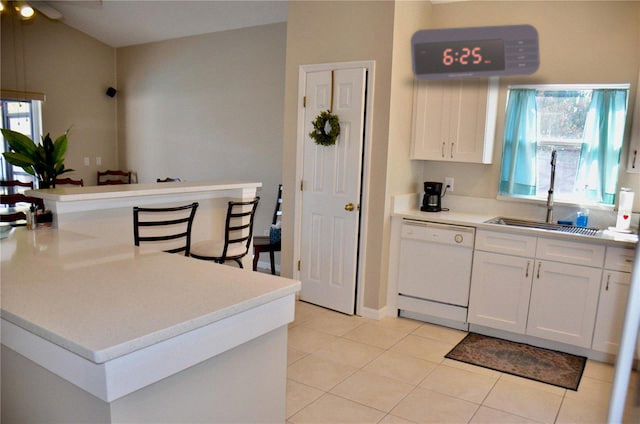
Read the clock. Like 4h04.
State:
6h25
